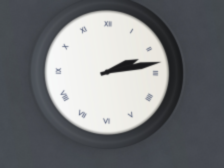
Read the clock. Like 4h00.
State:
2h13
